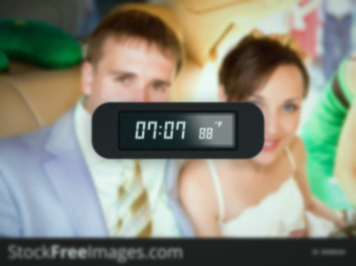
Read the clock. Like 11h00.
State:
7h07
